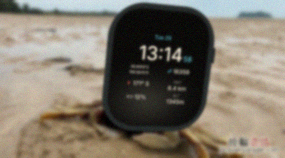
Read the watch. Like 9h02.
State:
13h14
